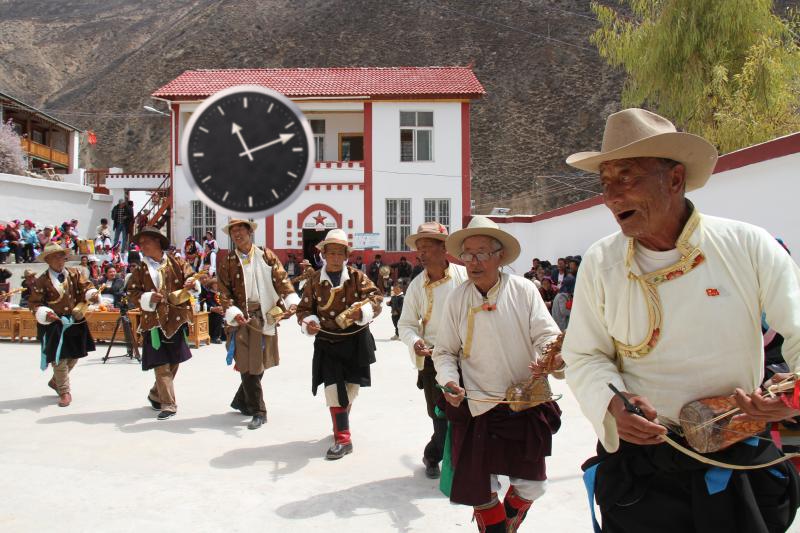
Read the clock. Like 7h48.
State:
11h12
